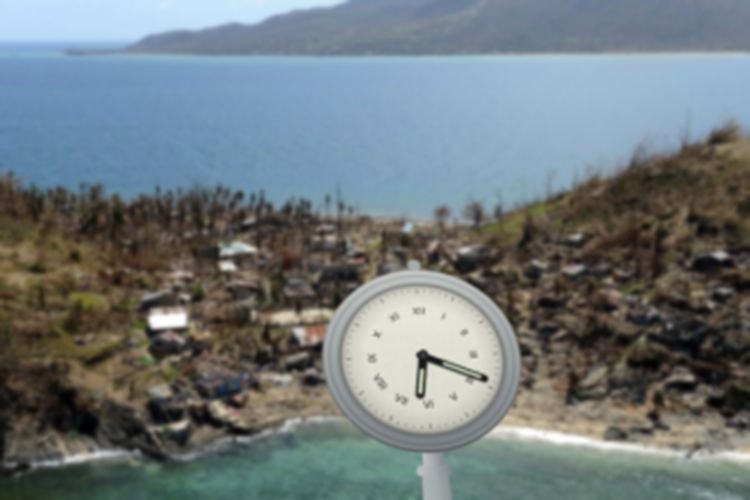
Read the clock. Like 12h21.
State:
6h19
